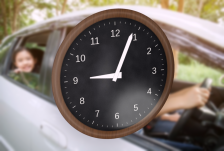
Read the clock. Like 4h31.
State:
9h04
